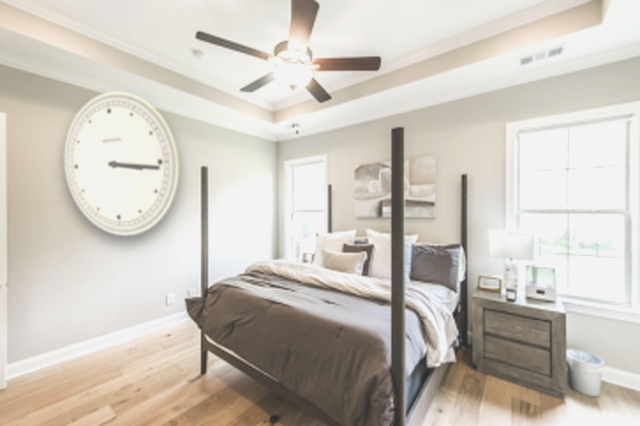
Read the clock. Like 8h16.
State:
3h16
